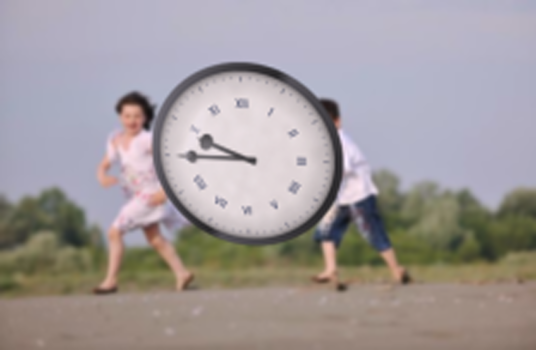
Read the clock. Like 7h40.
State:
9h45
